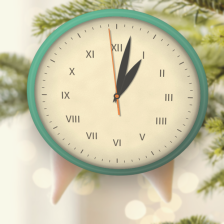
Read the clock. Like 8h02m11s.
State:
1h01m59s
